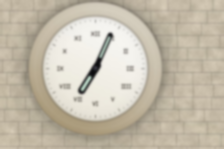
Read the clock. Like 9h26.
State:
7h04
